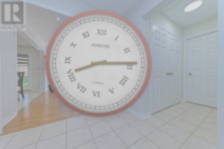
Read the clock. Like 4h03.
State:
8h14
